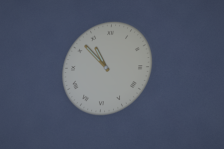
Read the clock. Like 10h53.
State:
10h52
